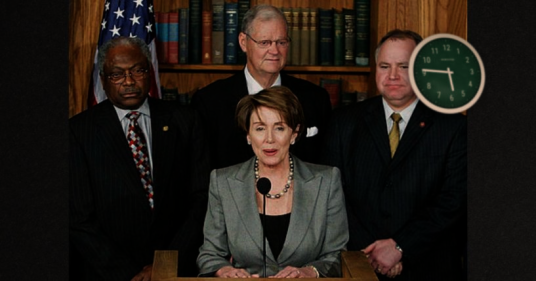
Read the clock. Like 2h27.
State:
5h46
